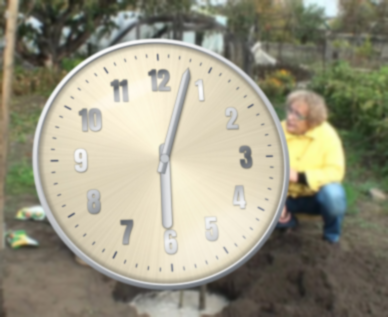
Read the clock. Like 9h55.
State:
6h03
